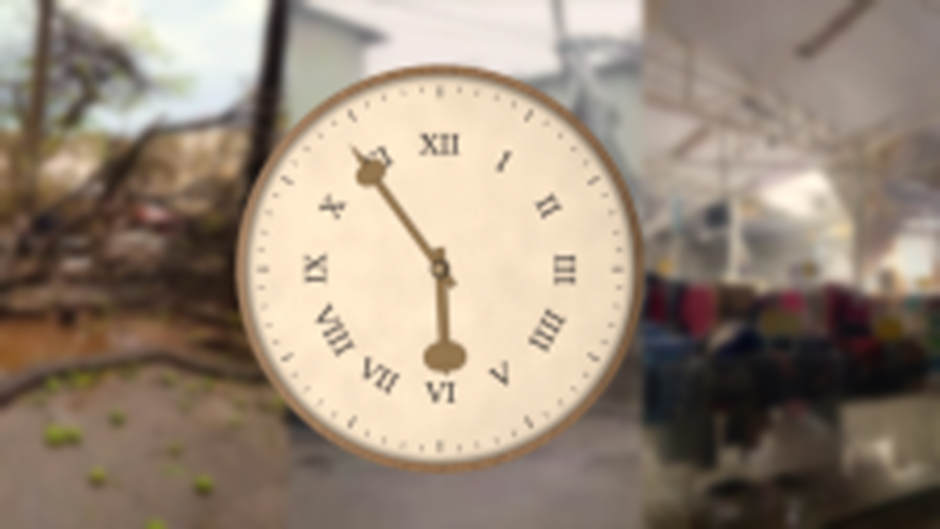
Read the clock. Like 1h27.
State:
5h54
